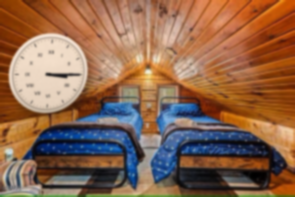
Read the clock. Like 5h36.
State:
3h15
